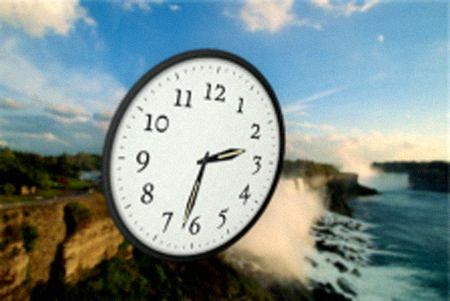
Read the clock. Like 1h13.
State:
2h32
